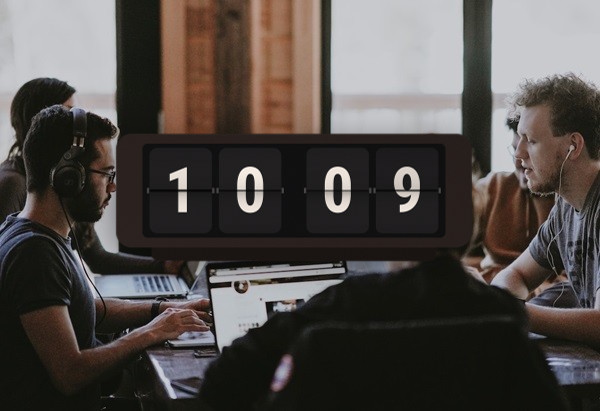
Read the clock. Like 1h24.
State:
10h09
